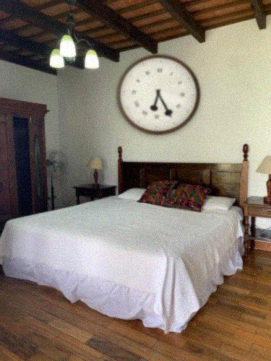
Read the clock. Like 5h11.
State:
6h25
